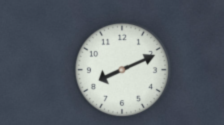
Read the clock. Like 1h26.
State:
8h11
